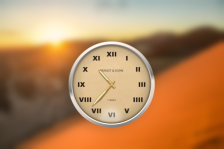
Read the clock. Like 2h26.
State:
10h37
